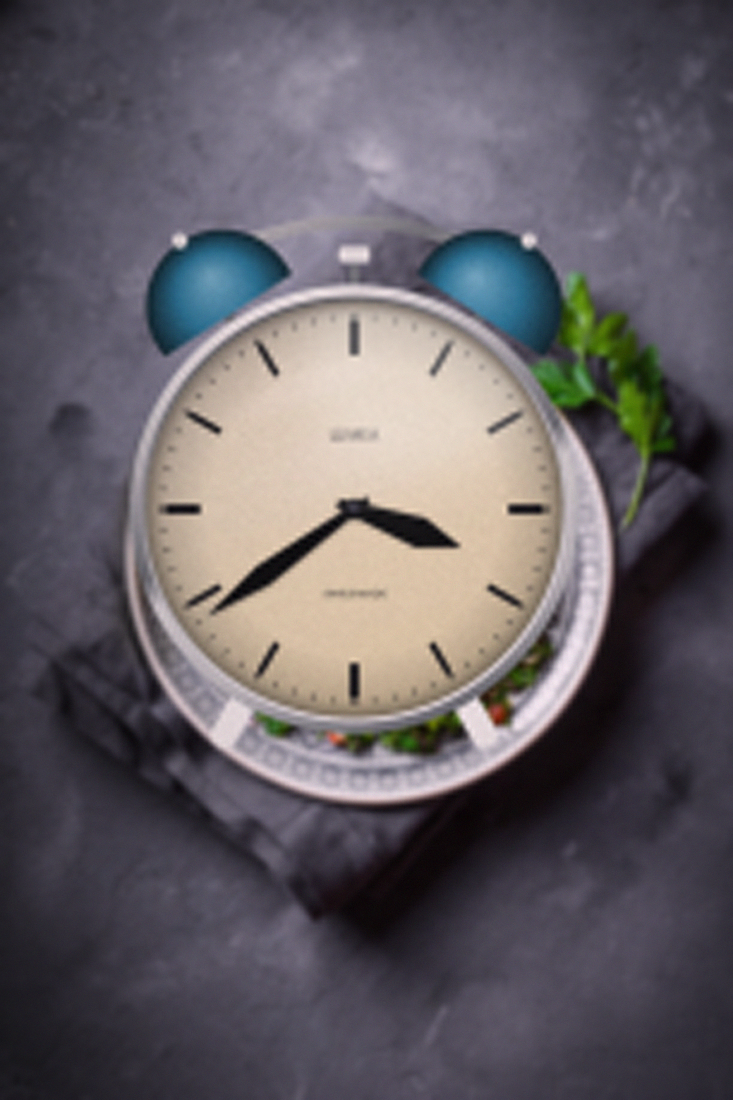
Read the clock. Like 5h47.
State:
3h39
